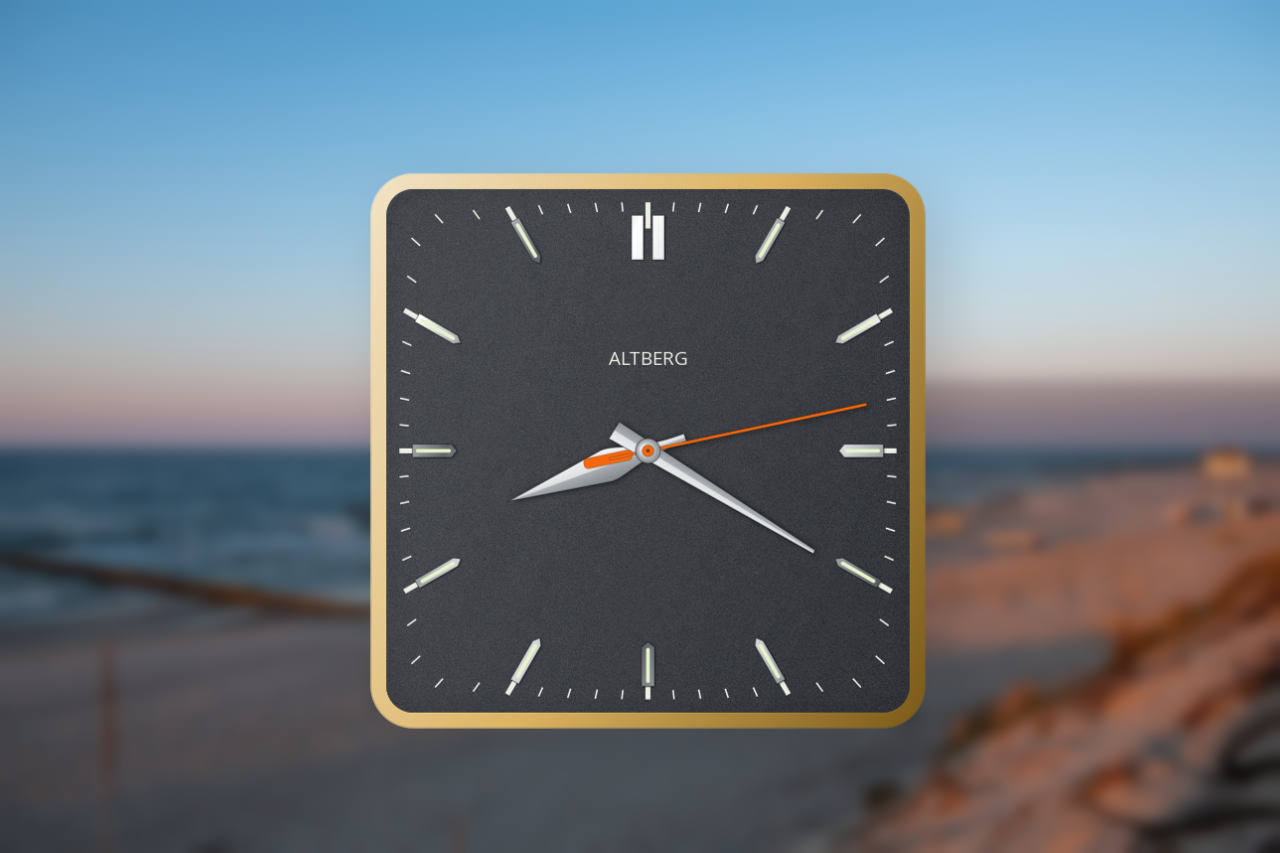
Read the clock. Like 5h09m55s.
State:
8h20m13s
